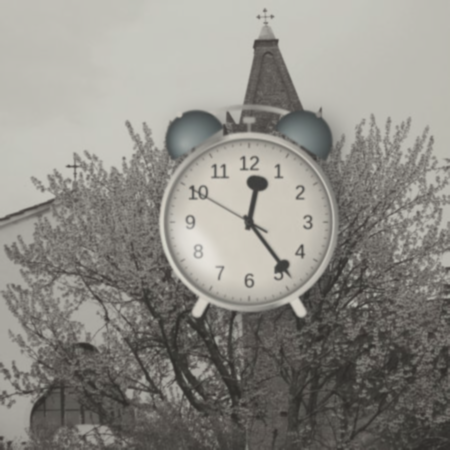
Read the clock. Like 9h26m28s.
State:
12h23m50s
